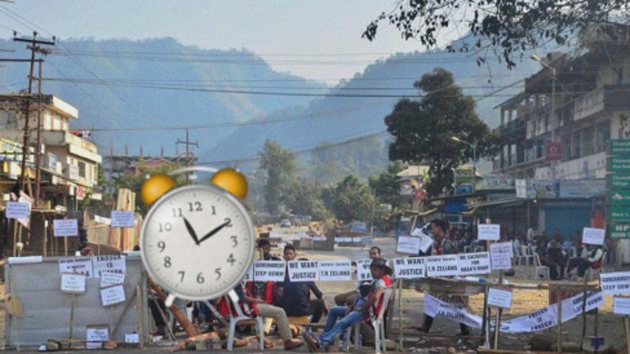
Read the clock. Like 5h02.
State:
11h10
